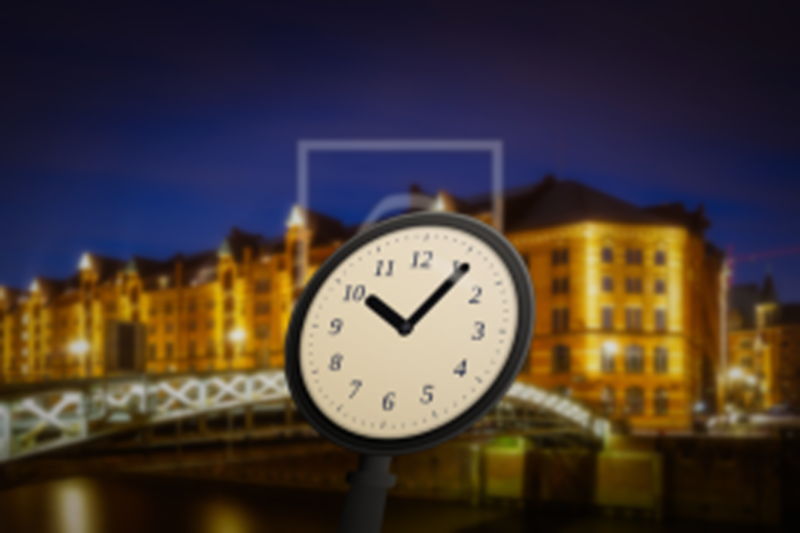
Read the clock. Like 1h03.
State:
10h06
